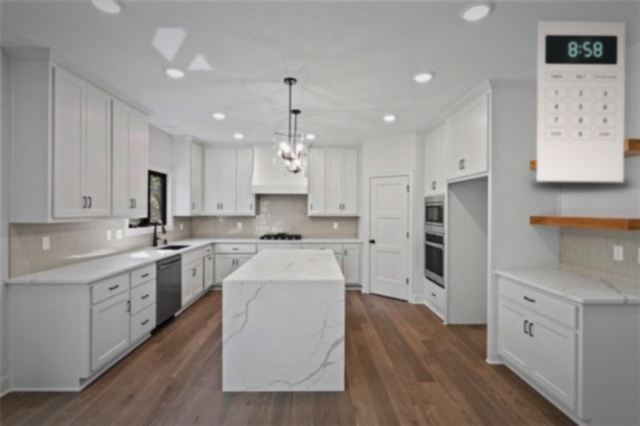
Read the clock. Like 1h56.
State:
8h58
